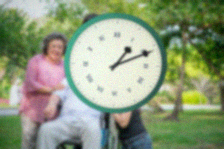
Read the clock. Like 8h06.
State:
1h11
